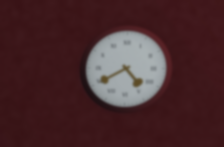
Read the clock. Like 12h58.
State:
4h40
